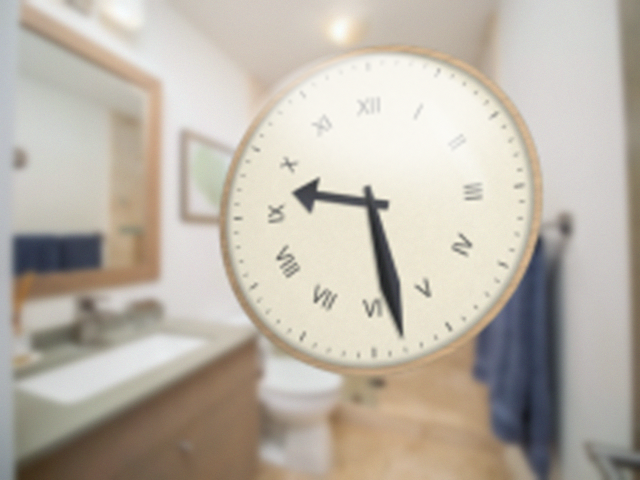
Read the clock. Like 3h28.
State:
9h28
